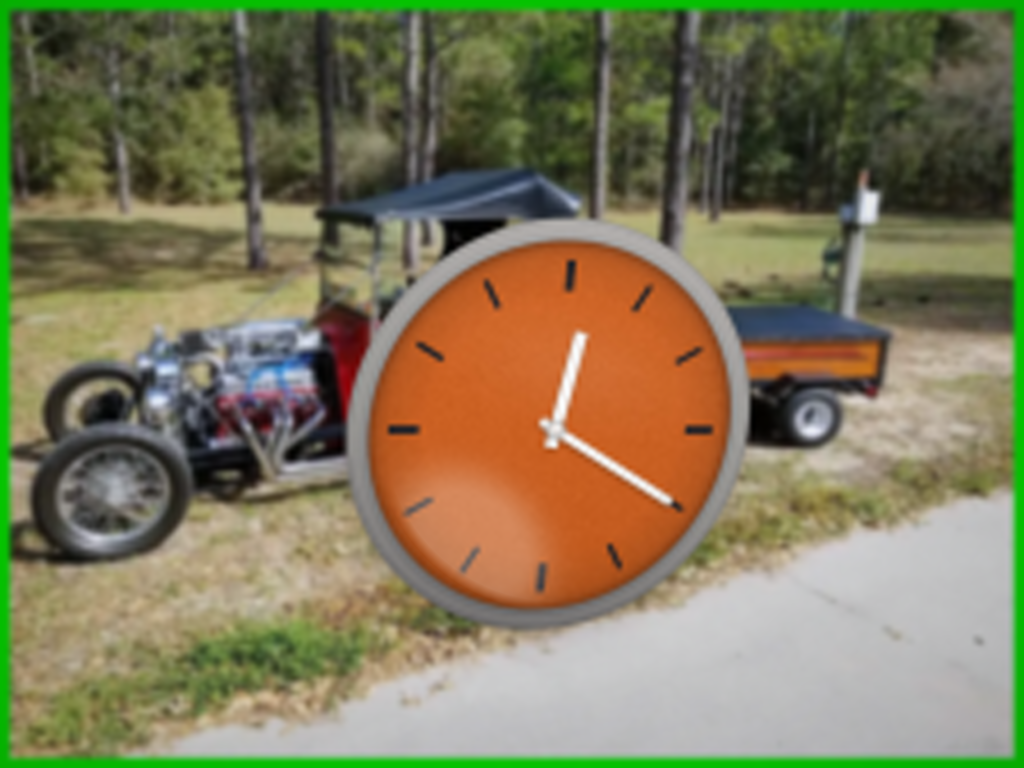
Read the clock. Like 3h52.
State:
12h20
